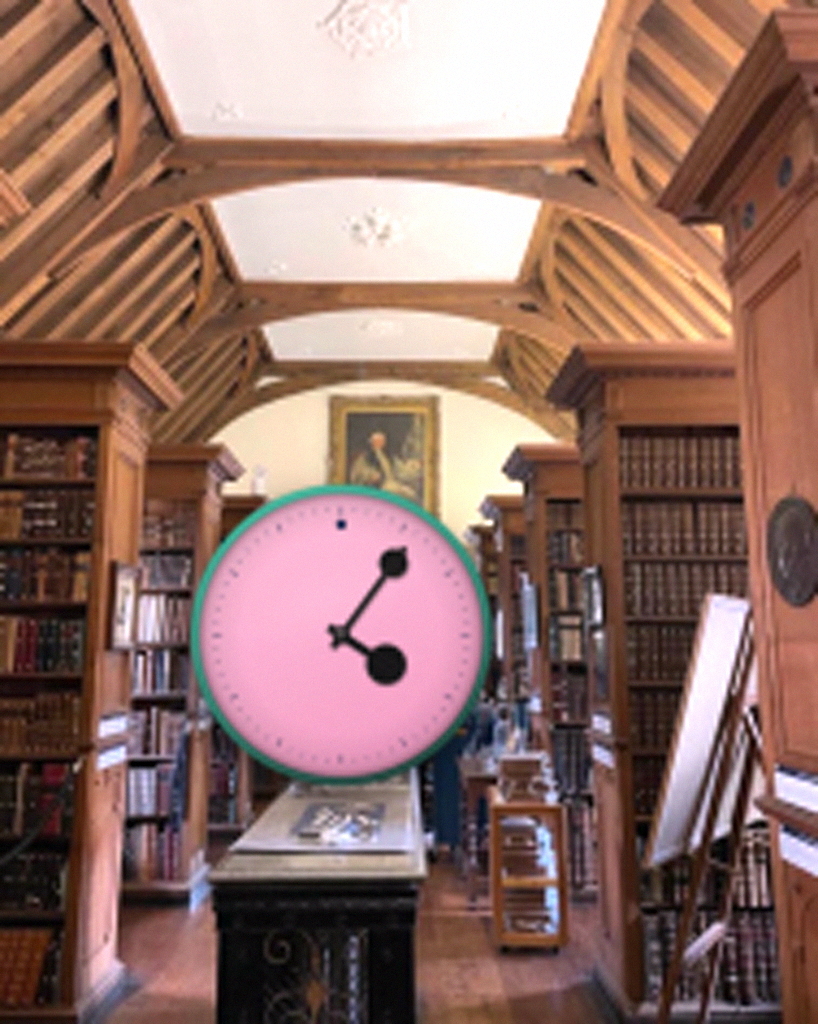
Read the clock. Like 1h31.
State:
4h06
